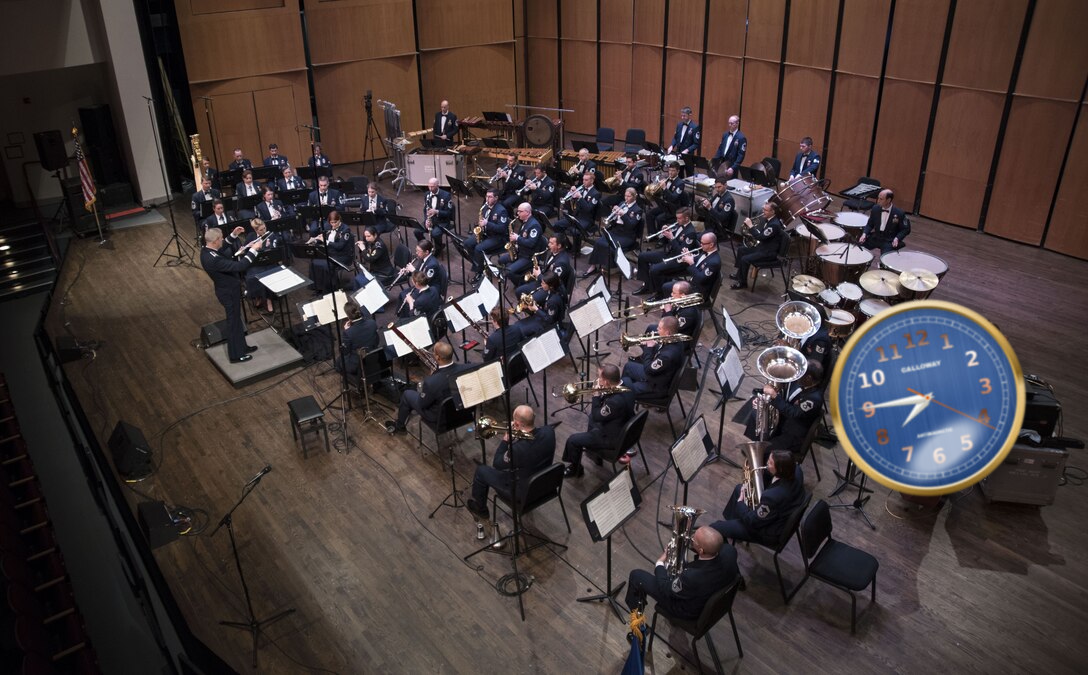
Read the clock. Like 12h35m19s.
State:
7h45m21s
